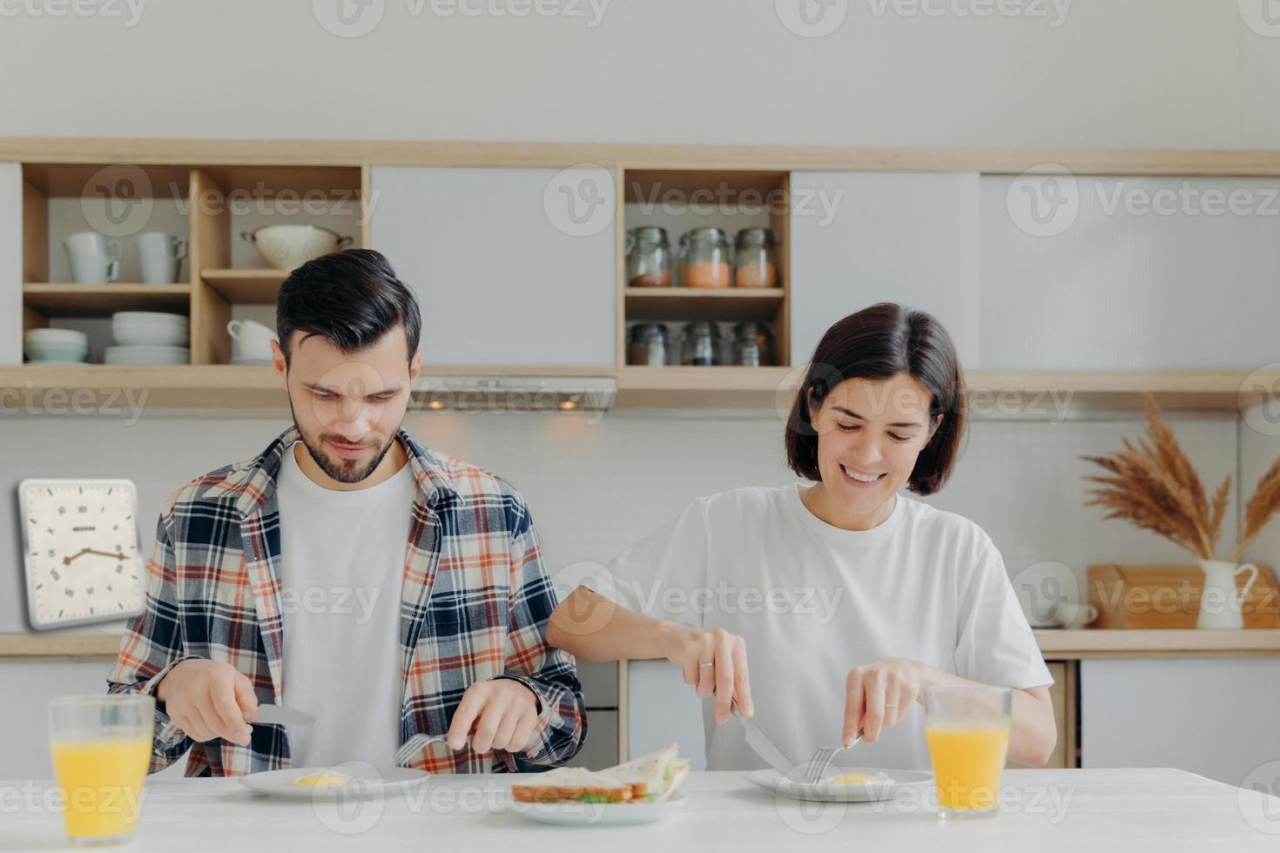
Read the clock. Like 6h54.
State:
8h17
